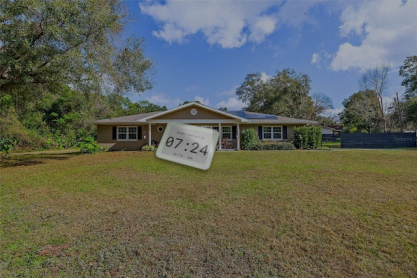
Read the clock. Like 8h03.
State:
7h24
